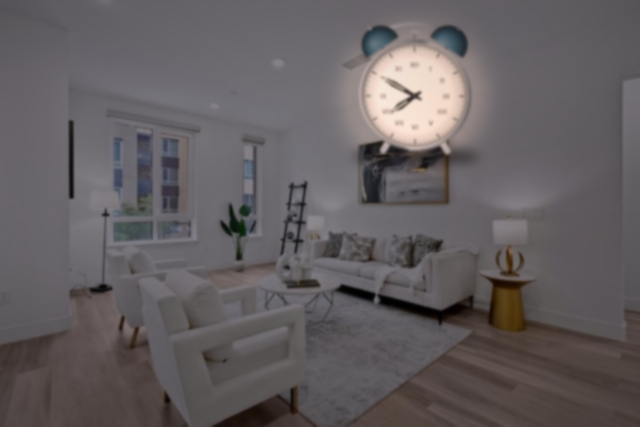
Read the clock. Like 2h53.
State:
7h50
